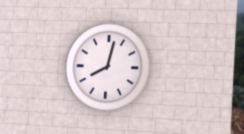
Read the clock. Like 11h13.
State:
8h02
